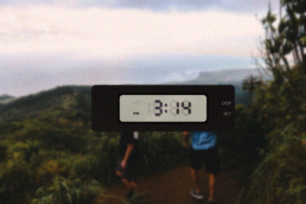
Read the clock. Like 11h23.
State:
3h14
